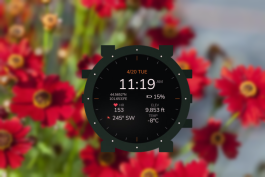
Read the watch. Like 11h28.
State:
11h19
